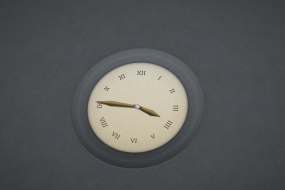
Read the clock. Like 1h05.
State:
3h46
